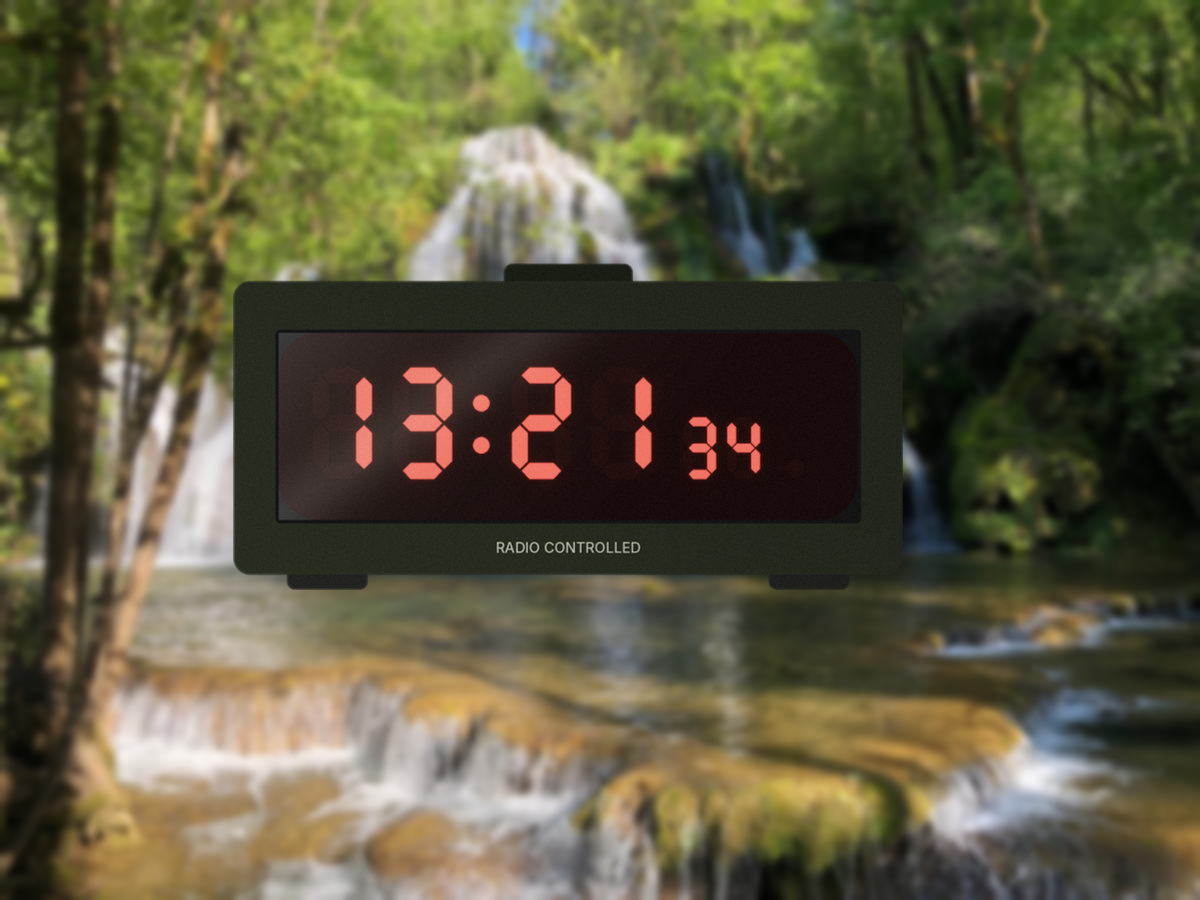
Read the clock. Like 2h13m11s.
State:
13h21m34s
